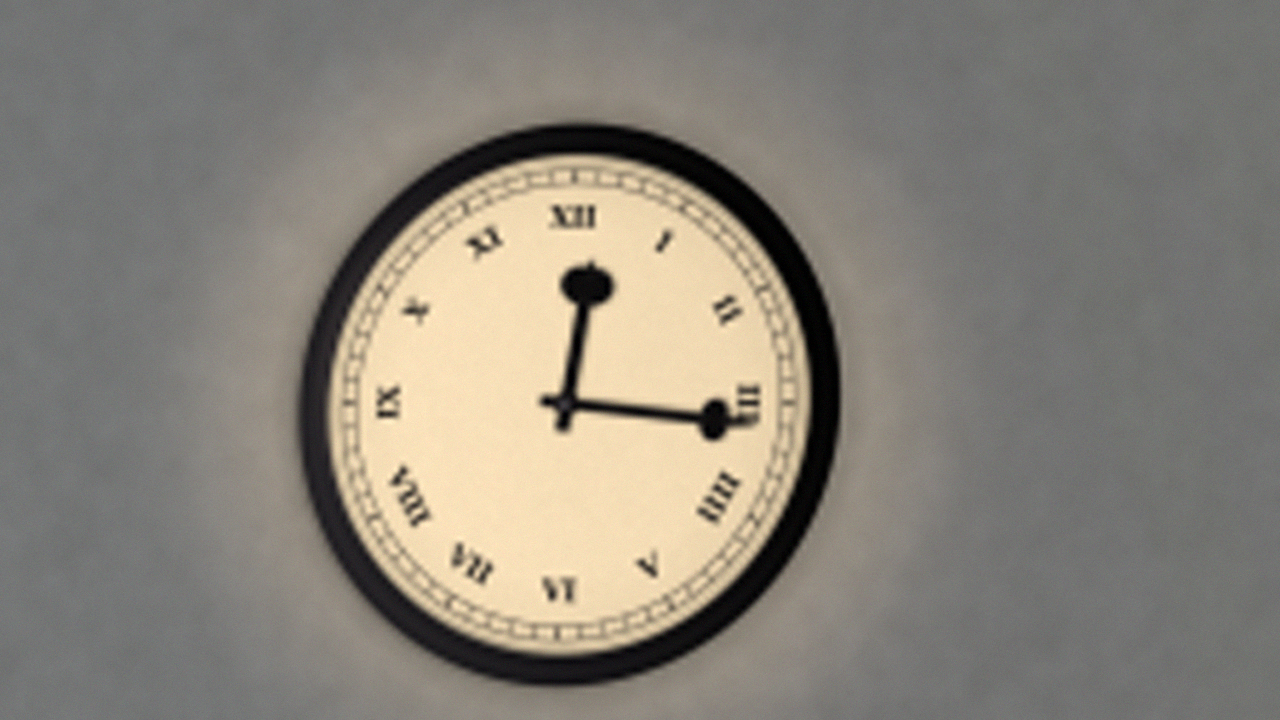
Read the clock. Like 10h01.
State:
12h16
